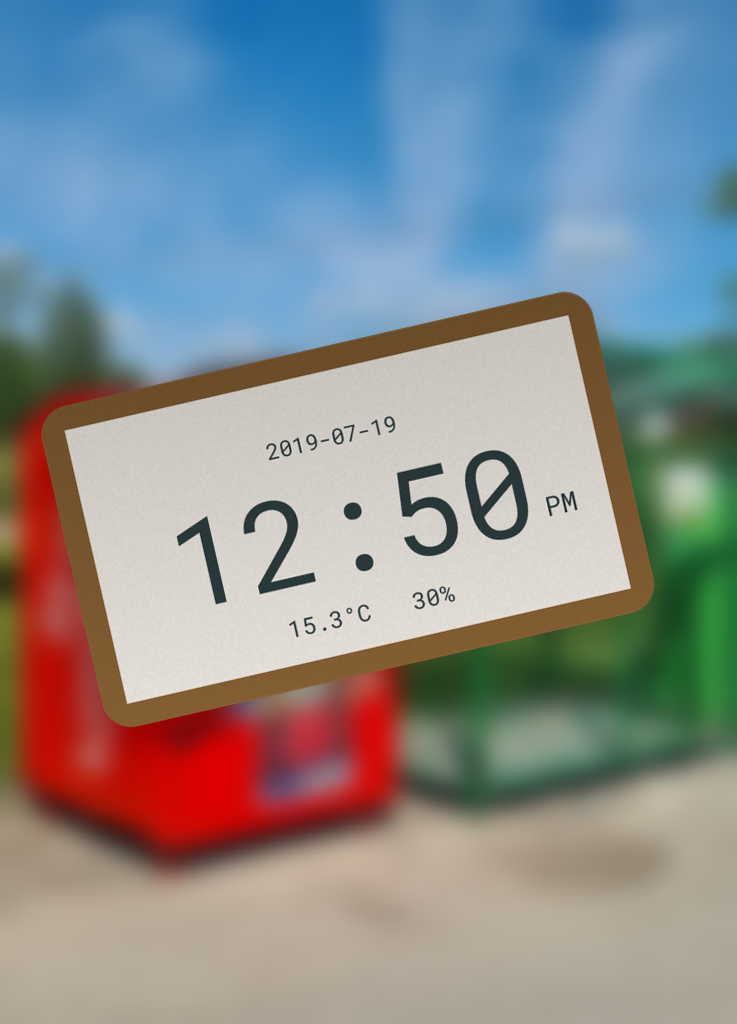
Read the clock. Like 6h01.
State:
12h50
